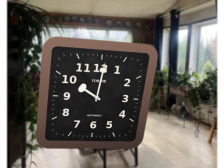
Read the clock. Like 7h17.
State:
10h01
